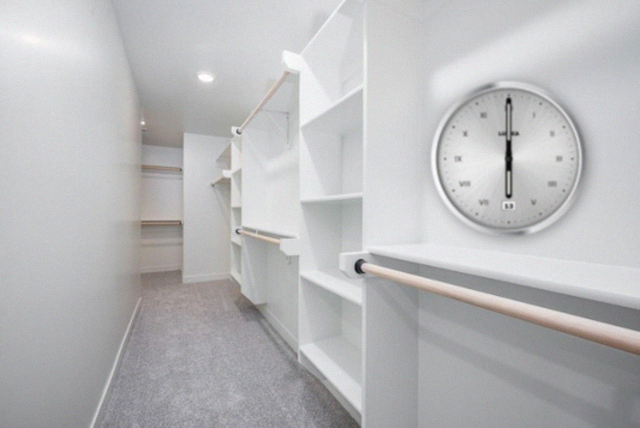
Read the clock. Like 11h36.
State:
6h00
